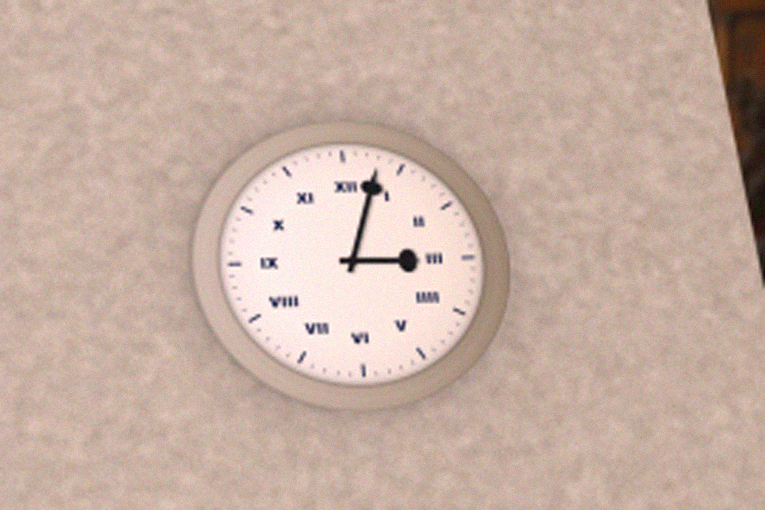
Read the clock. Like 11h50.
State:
3h03
